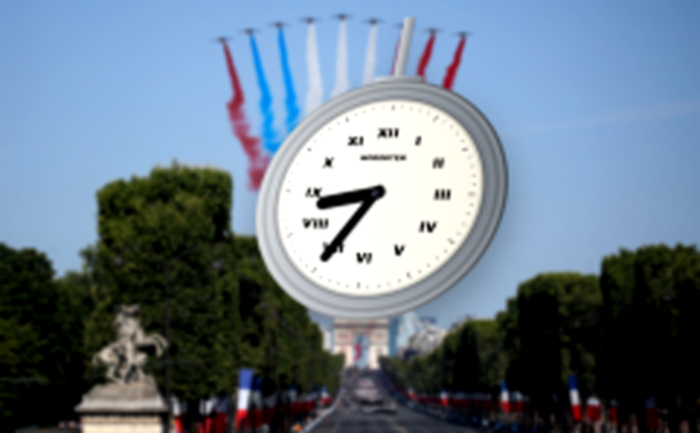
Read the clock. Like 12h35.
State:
8h35
